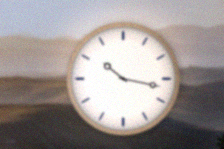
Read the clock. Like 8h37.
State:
10h17
